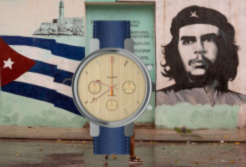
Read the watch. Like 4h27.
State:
9h39
